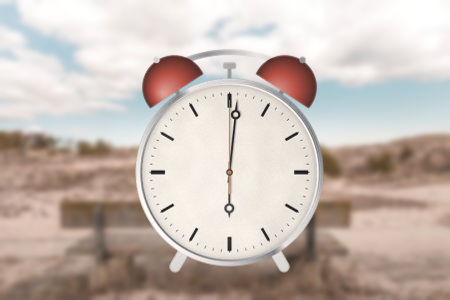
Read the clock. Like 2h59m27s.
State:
6h01m00s
